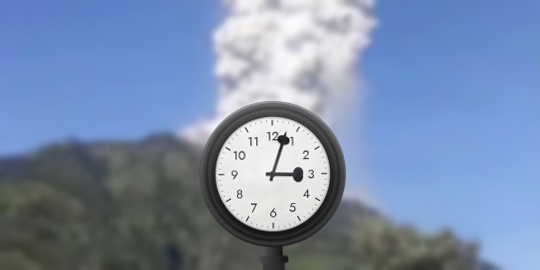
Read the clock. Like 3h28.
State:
3h03
